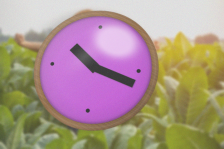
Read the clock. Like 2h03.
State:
10h18
